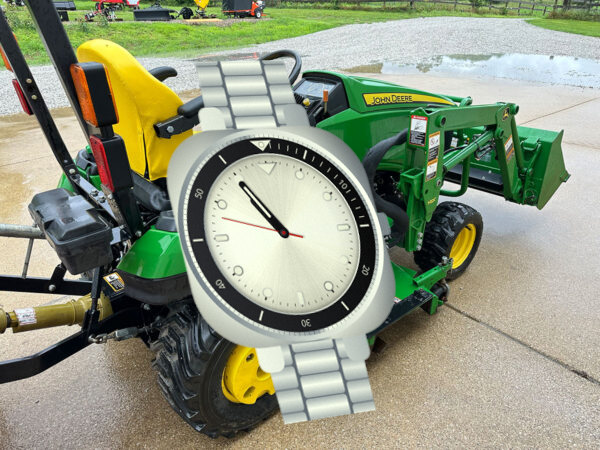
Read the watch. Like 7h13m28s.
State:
10h54m48s
